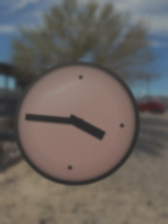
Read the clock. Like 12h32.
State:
3h45
